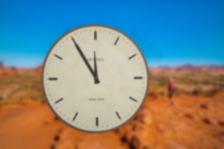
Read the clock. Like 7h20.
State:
11h55
